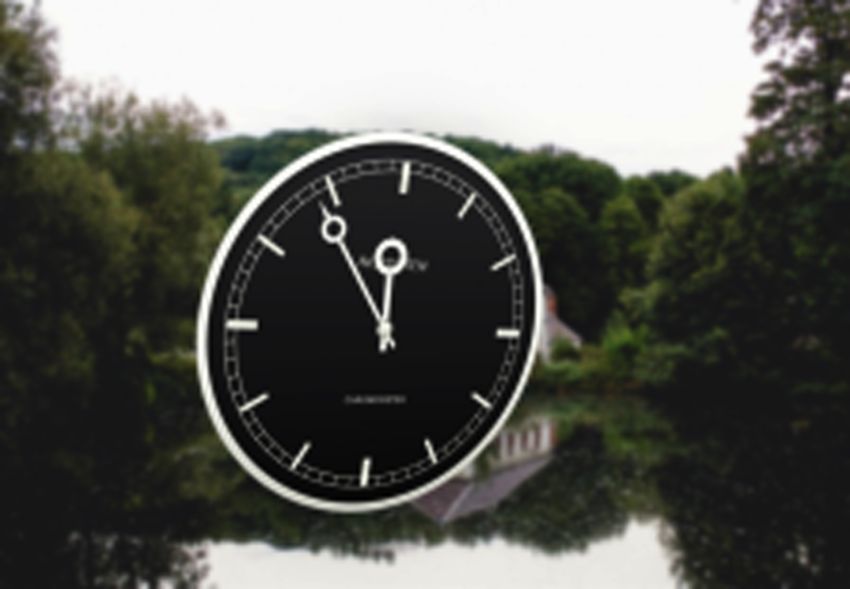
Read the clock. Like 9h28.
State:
11h54
